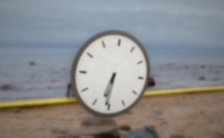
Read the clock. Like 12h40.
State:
6h31
